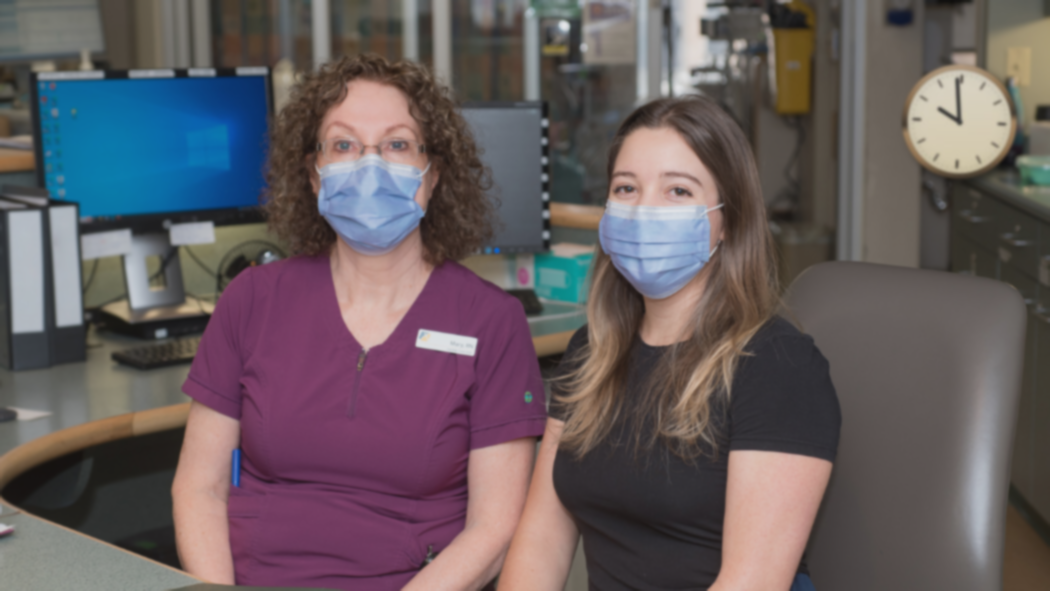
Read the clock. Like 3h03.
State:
9h59
